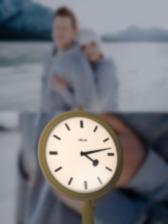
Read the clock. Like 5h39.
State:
4h13
